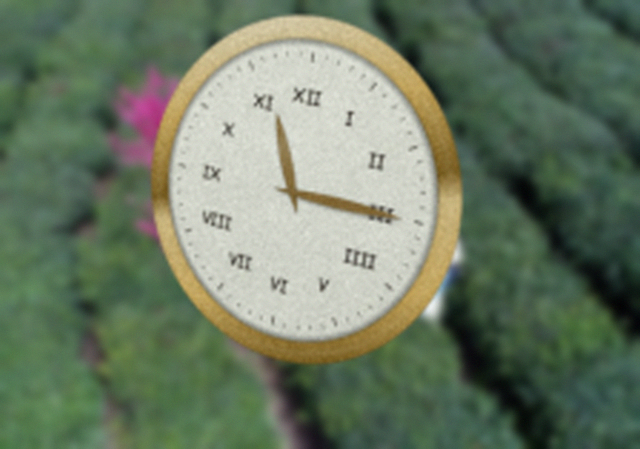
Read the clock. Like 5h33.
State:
11h15
